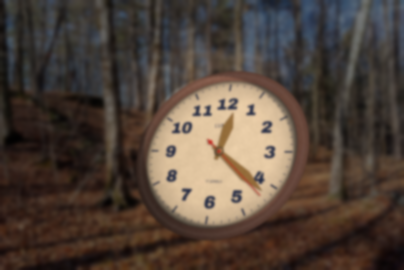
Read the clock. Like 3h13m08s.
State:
12h21m22s
